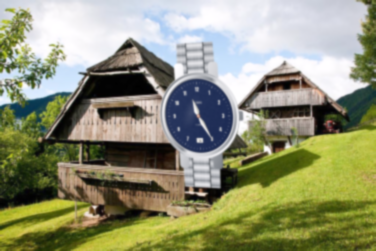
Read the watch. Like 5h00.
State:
11h25
